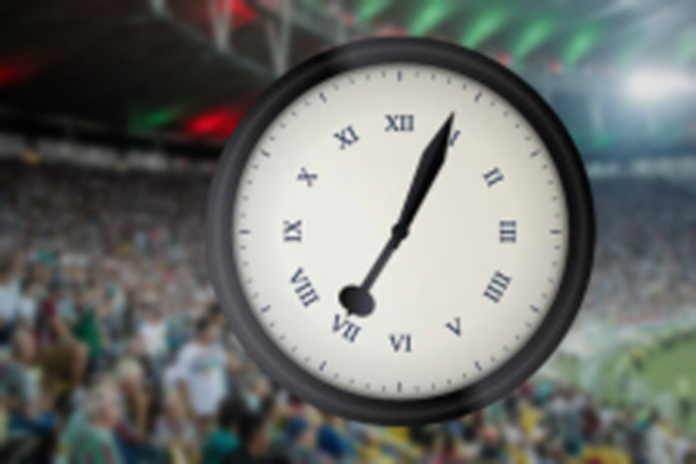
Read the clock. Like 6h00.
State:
7h04
